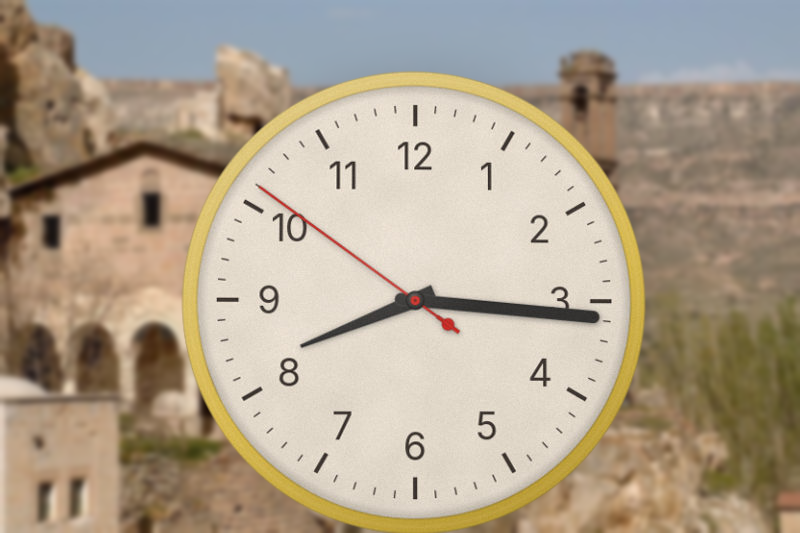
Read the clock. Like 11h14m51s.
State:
8h15m51s
